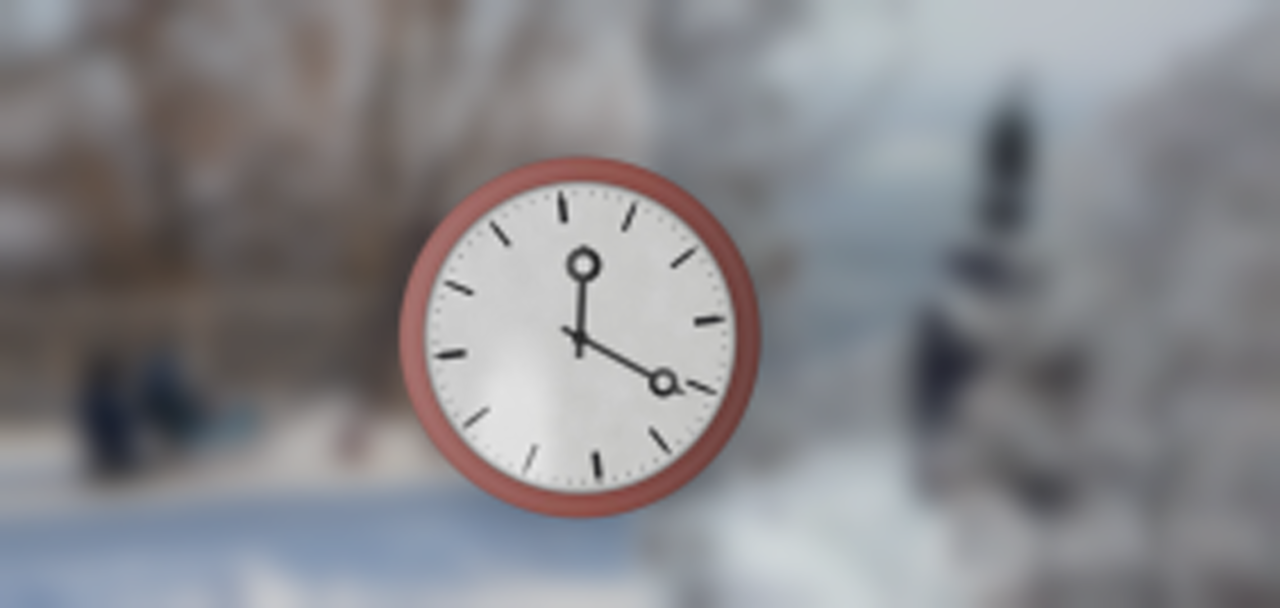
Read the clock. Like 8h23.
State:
12h21
